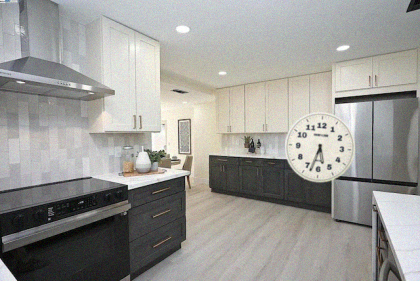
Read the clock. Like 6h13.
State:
5h33
